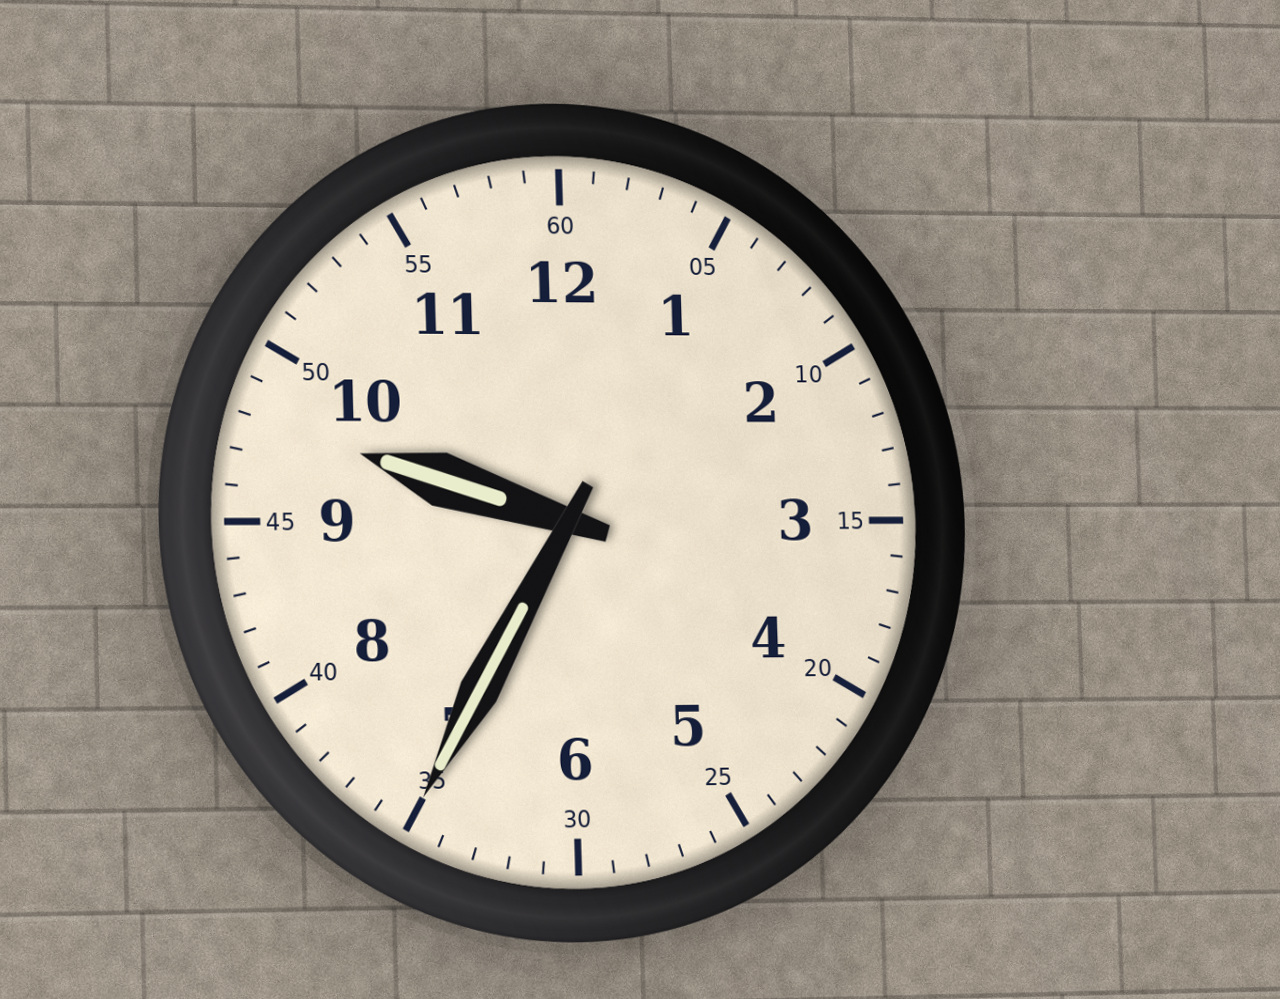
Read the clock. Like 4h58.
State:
9h35
